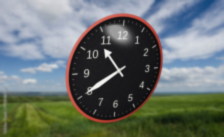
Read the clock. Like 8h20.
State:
10h40
